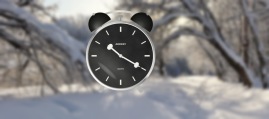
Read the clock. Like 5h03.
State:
10h20
